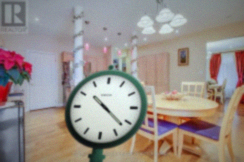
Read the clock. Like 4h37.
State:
10h22
